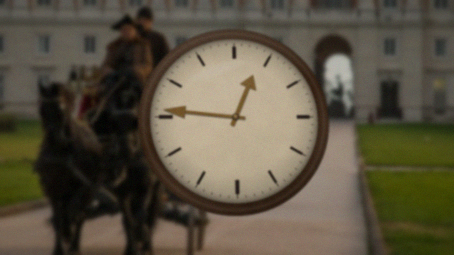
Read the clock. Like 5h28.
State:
12h46
